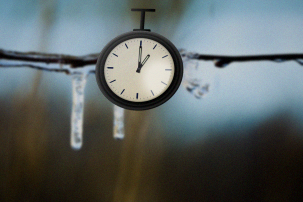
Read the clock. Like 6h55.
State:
1h00
